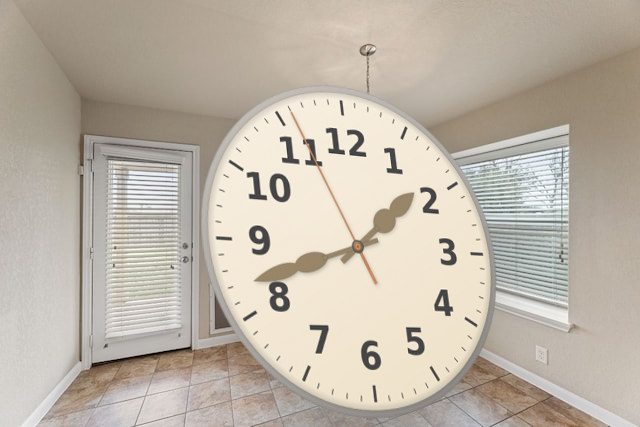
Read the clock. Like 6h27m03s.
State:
1h41m56s
